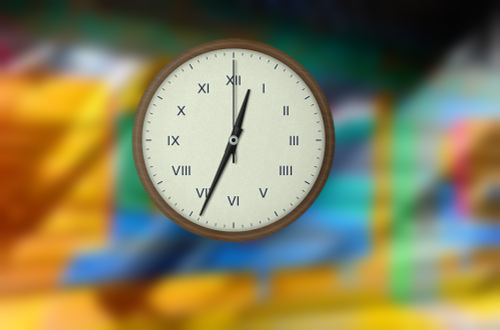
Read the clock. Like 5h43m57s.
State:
12h34m00s
